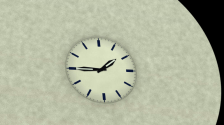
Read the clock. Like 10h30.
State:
1h45
